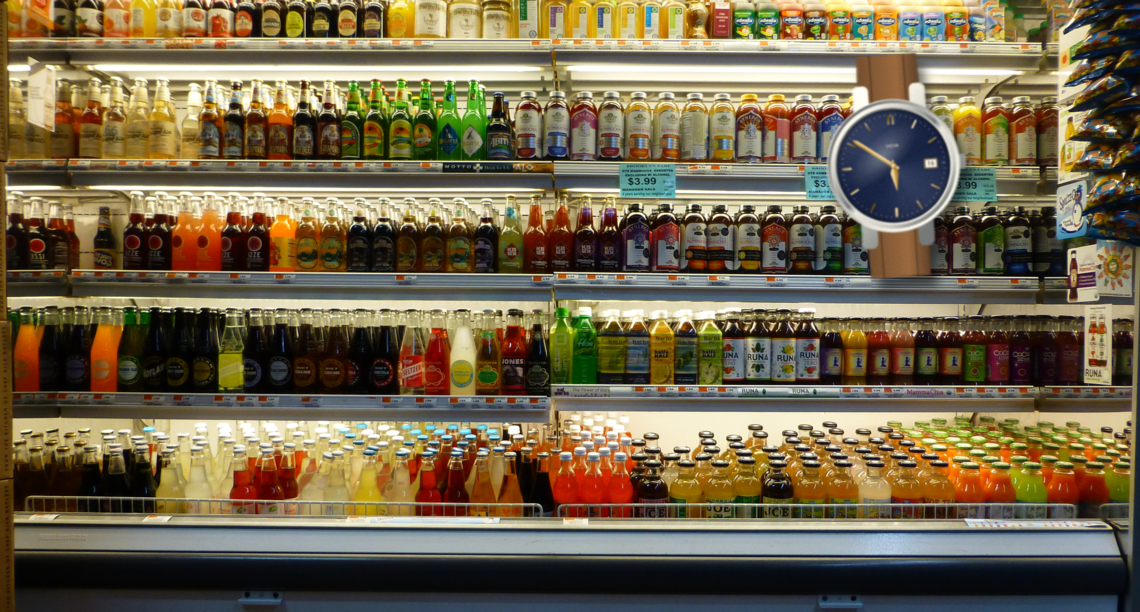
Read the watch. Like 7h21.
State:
5h51
